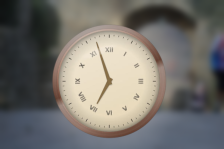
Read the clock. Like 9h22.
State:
6h57
